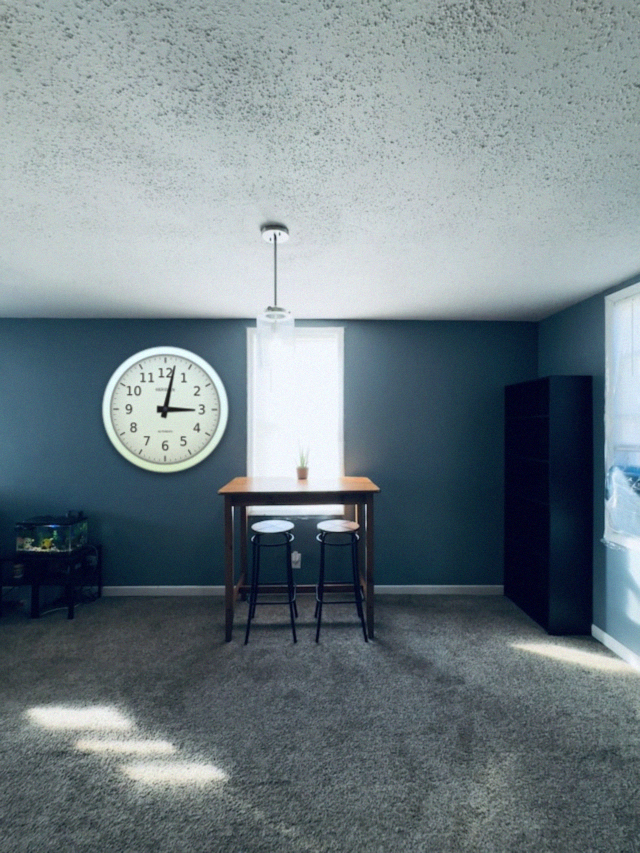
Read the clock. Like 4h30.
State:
3h02
